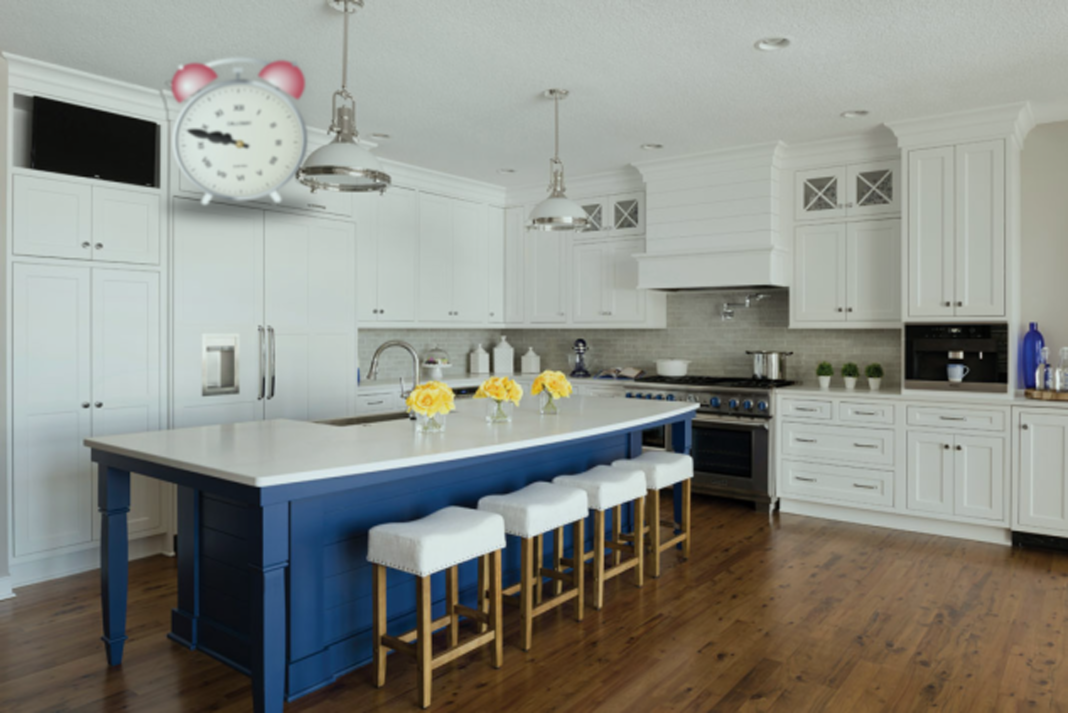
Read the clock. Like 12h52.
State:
9h48
